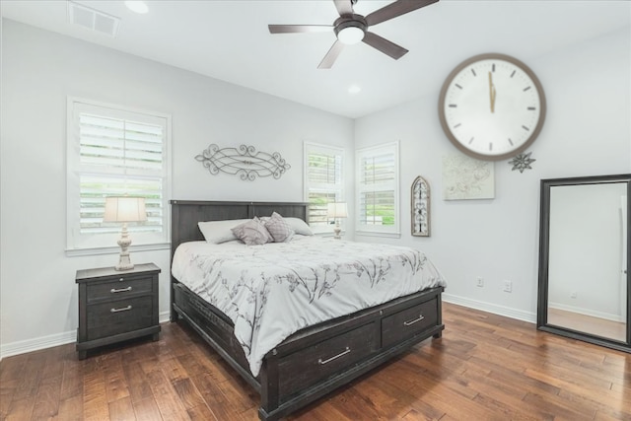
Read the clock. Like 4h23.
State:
11h59
